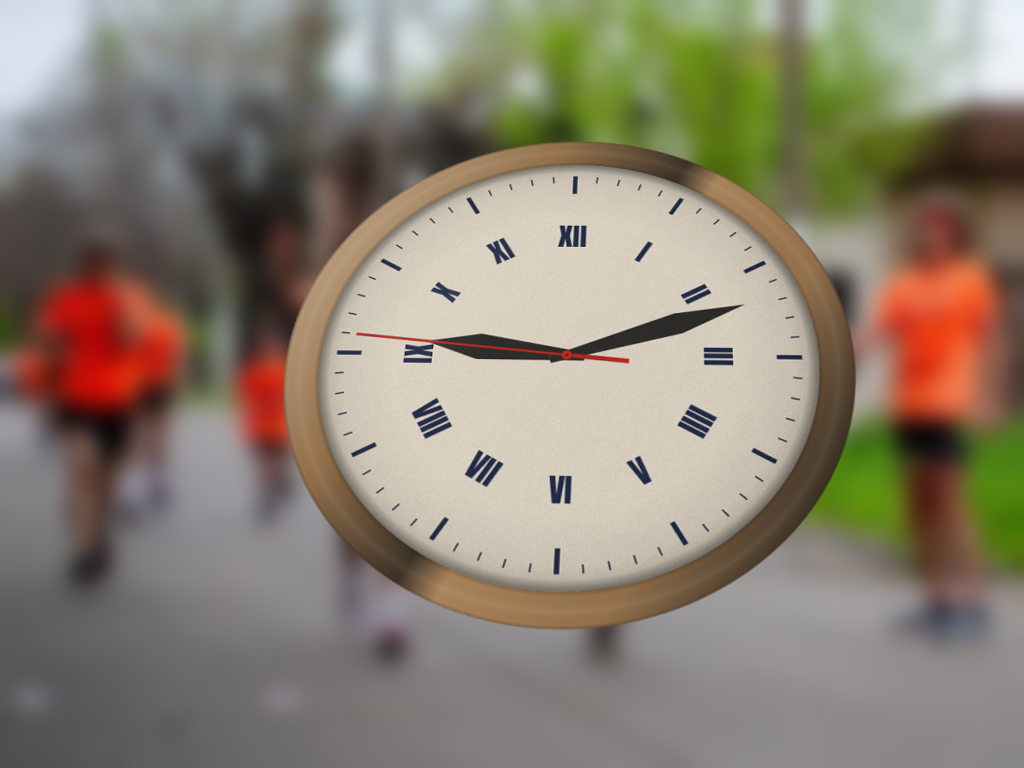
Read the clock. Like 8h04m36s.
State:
9h11m46s
